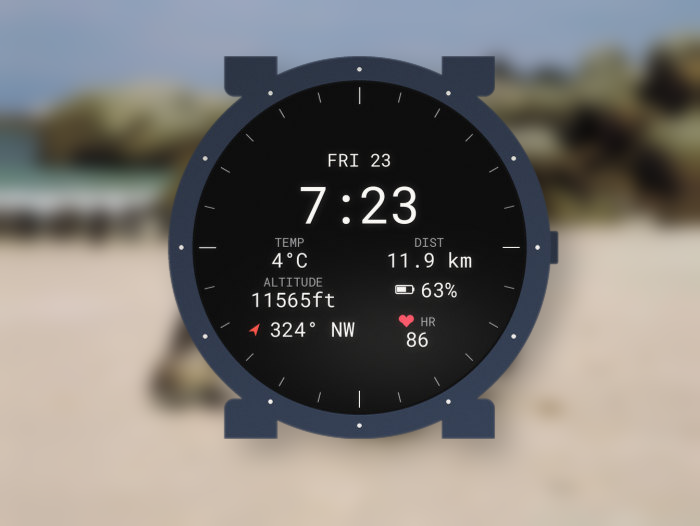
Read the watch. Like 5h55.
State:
7h23
